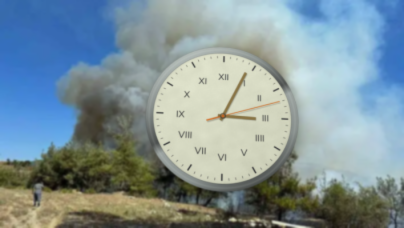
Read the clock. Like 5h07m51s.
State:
3h04m12s
